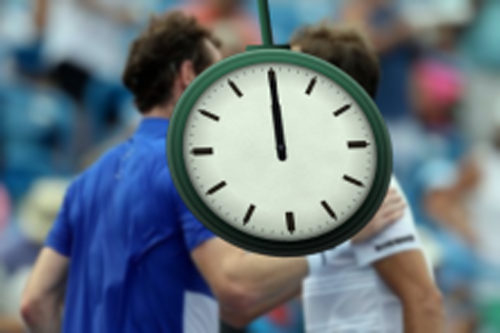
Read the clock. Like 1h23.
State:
12h00
